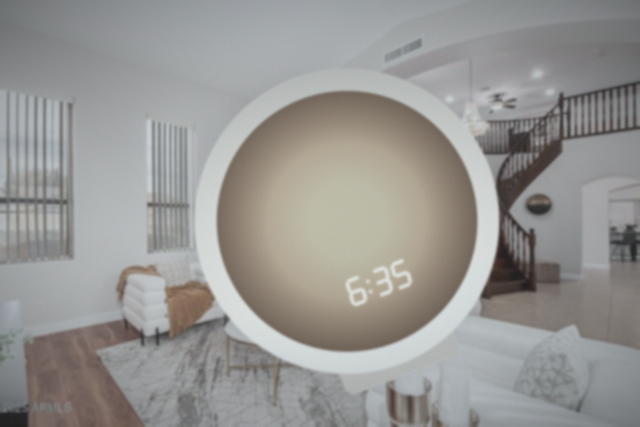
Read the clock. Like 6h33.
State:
6h35
